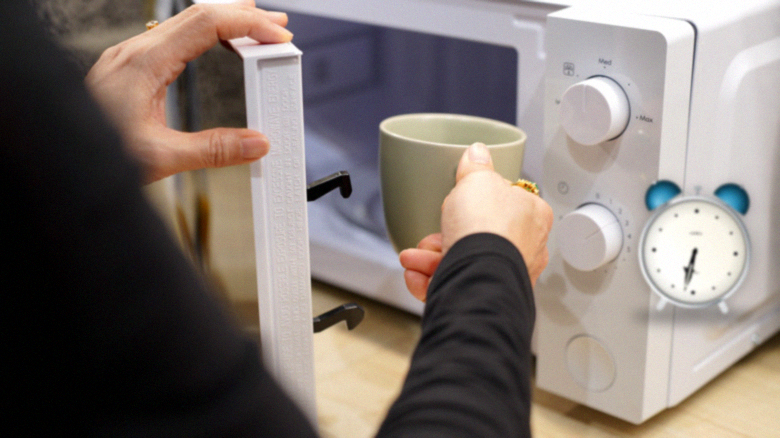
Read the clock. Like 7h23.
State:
6h32
